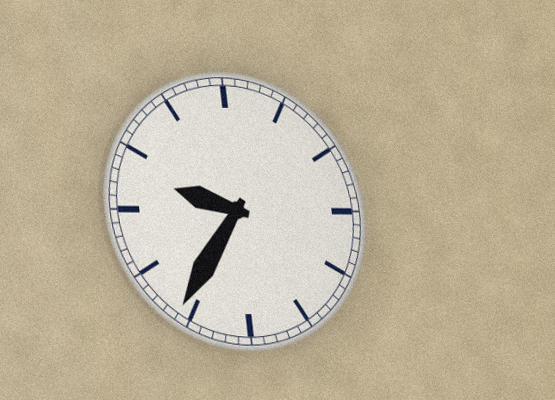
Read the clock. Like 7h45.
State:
9h36
